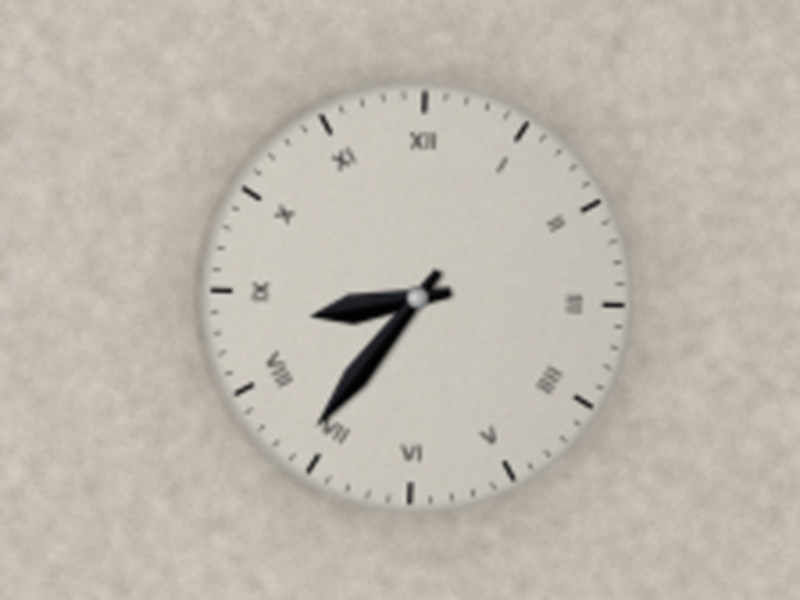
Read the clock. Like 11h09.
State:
8h36
